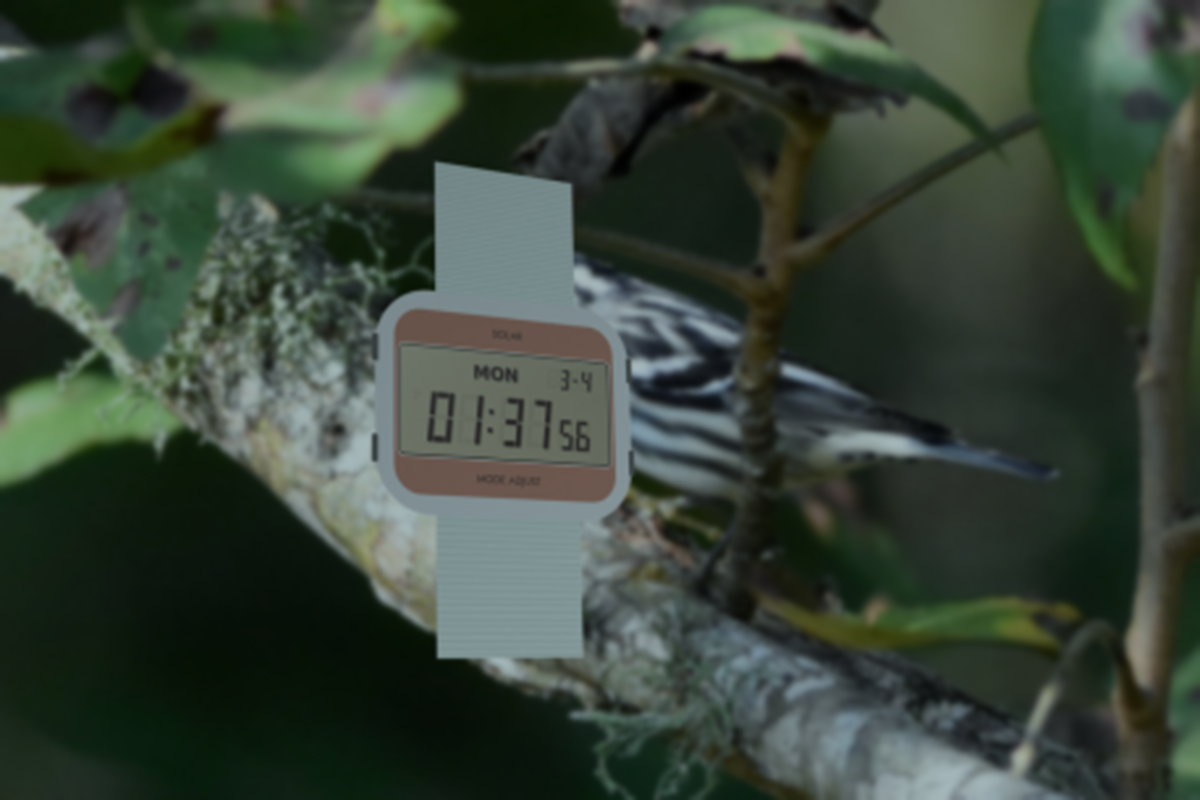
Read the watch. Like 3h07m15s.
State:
1h37m56s
